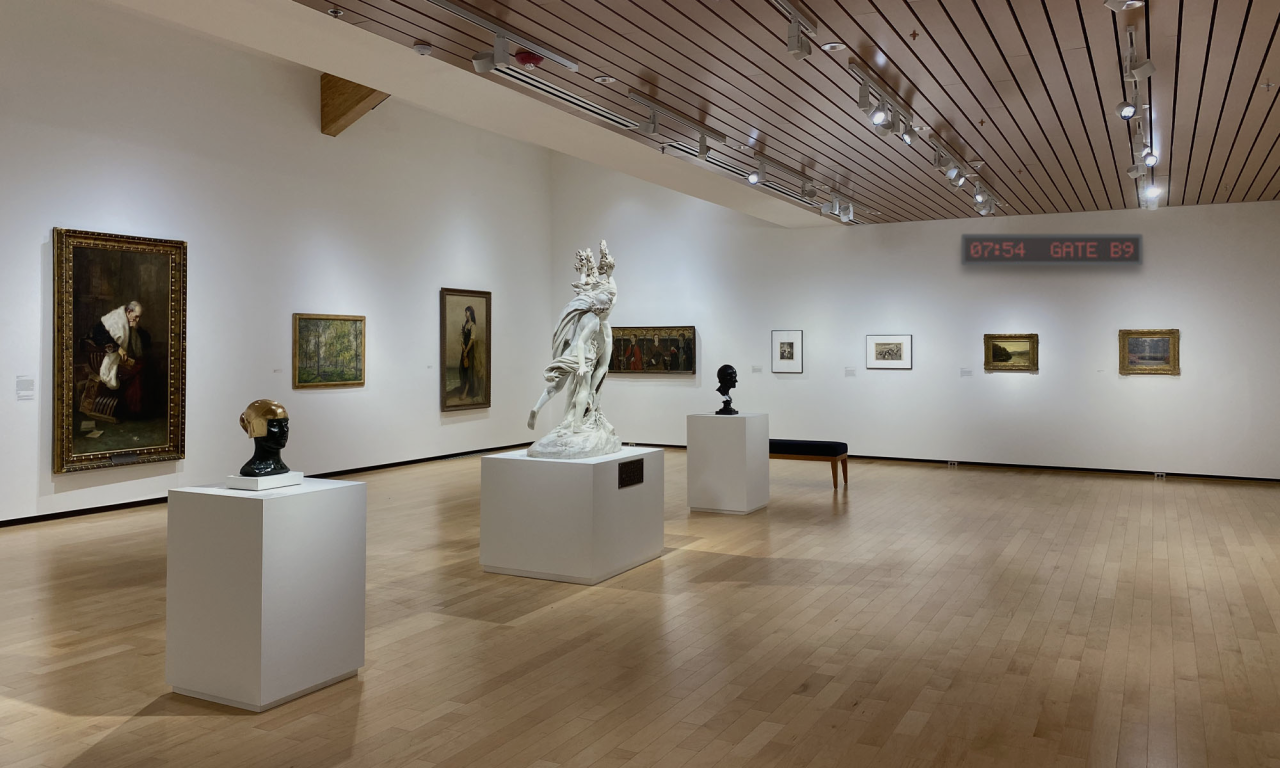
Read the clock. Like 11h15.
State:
7h54
